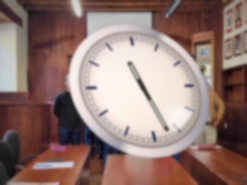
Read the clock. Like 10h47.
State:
11h27
